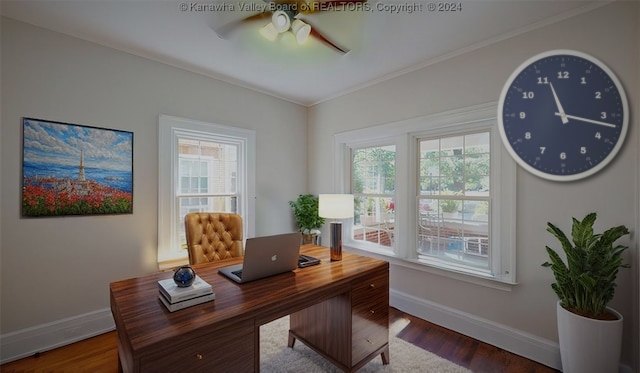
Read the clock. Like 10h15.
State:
11h17
